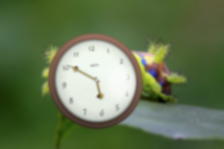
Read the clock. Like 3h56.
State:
5h51
